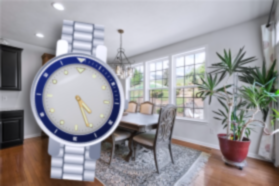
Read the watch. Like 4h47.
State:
4h26
